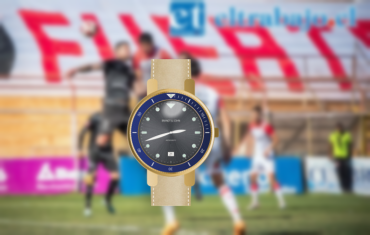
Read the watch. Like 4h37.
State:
2h42
